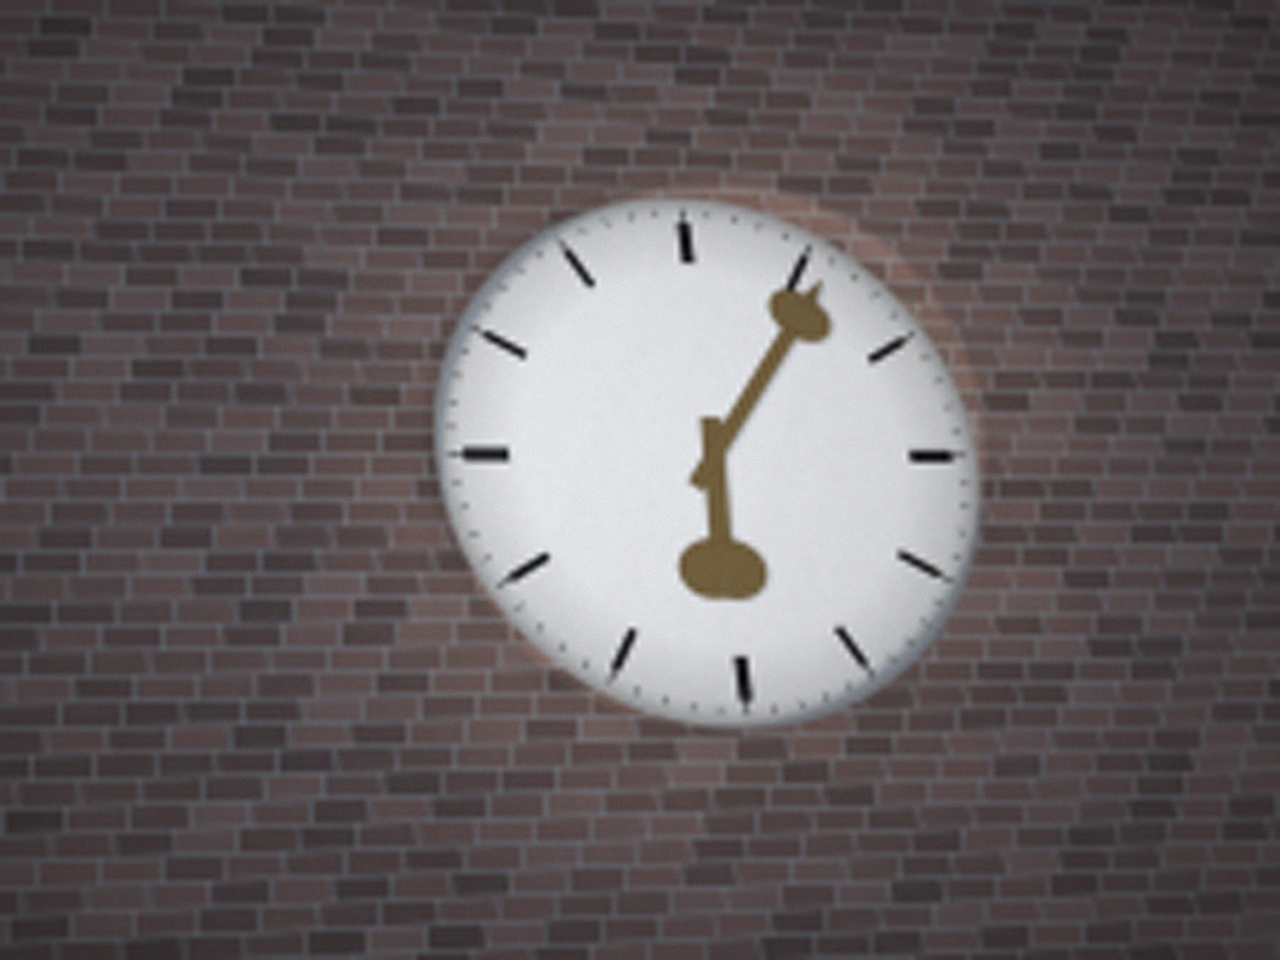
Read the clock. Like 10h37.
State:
6h06
